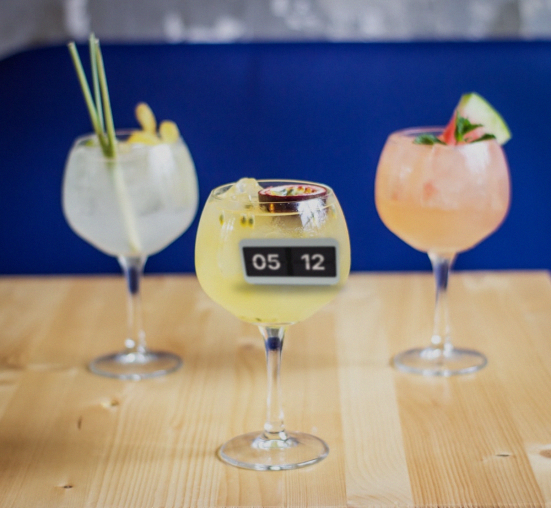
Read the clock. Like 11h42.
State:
5h12
